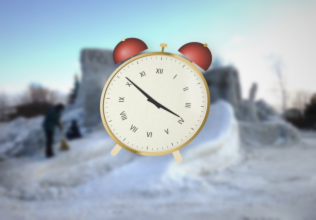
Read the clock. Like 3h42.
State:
3h51
